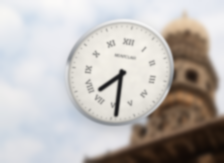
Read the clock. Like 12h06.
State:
7h29
